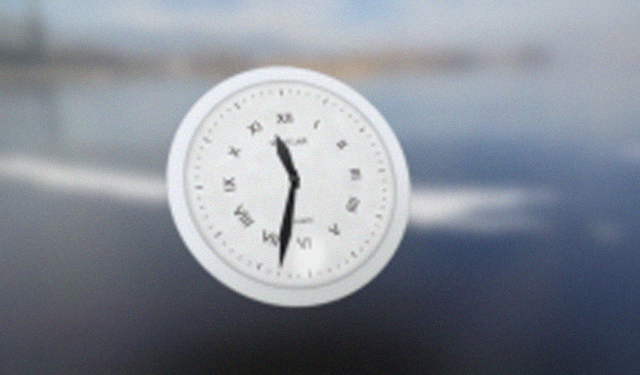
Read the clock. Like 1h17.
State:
11h33
